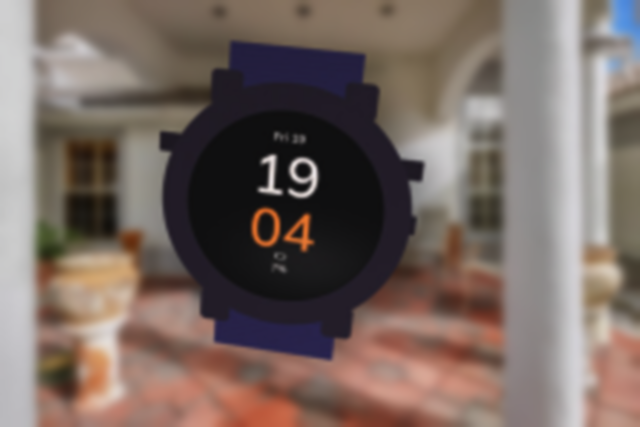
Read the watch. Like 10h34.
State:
19h04
